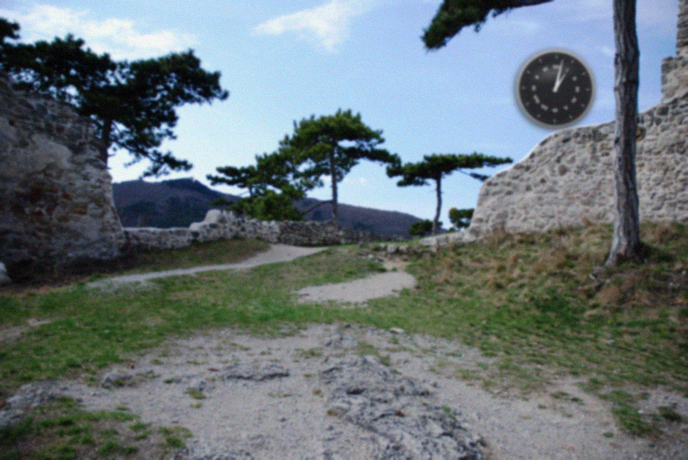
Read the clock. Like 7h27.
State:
1h02
